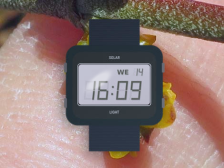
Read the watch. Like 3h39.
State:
16h09
